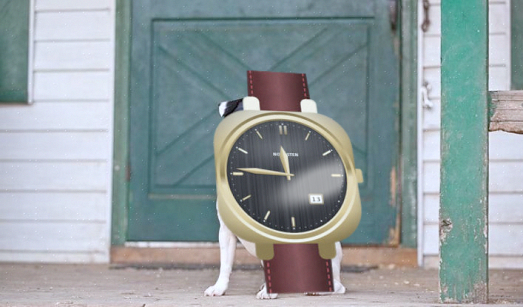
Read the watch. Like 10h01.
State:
11h46
